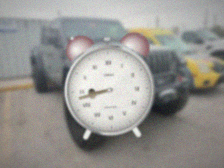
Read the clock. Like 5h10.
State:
8h43
